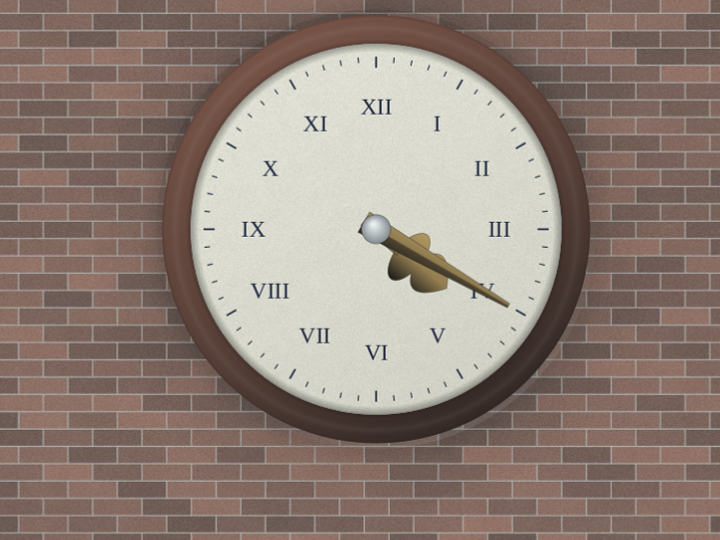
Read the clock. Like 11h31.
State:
4h20
